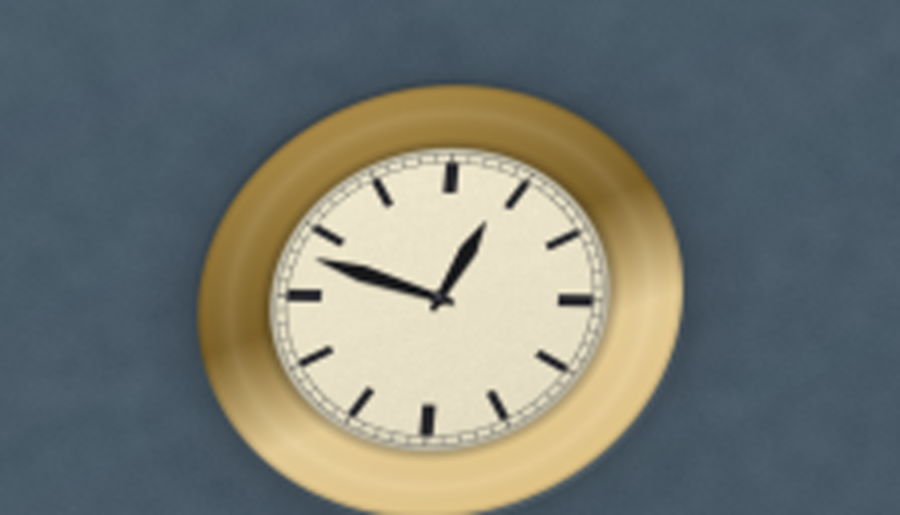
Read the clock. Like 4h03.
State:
12h48
